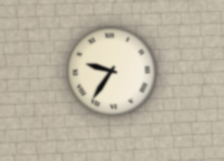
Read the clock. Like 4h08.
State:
9h36
